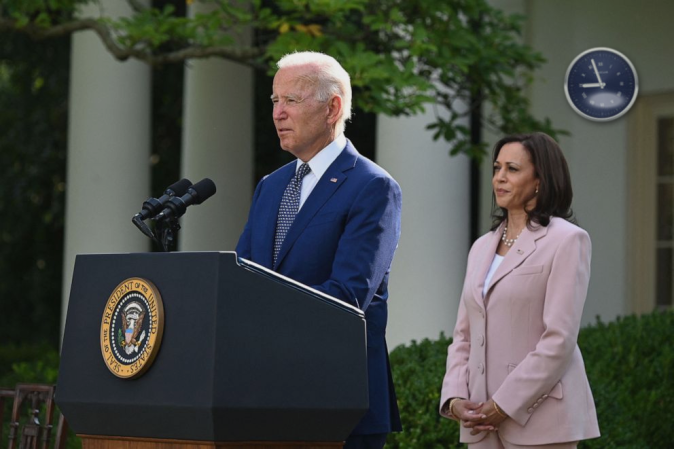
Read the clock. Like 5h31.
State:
8h57
